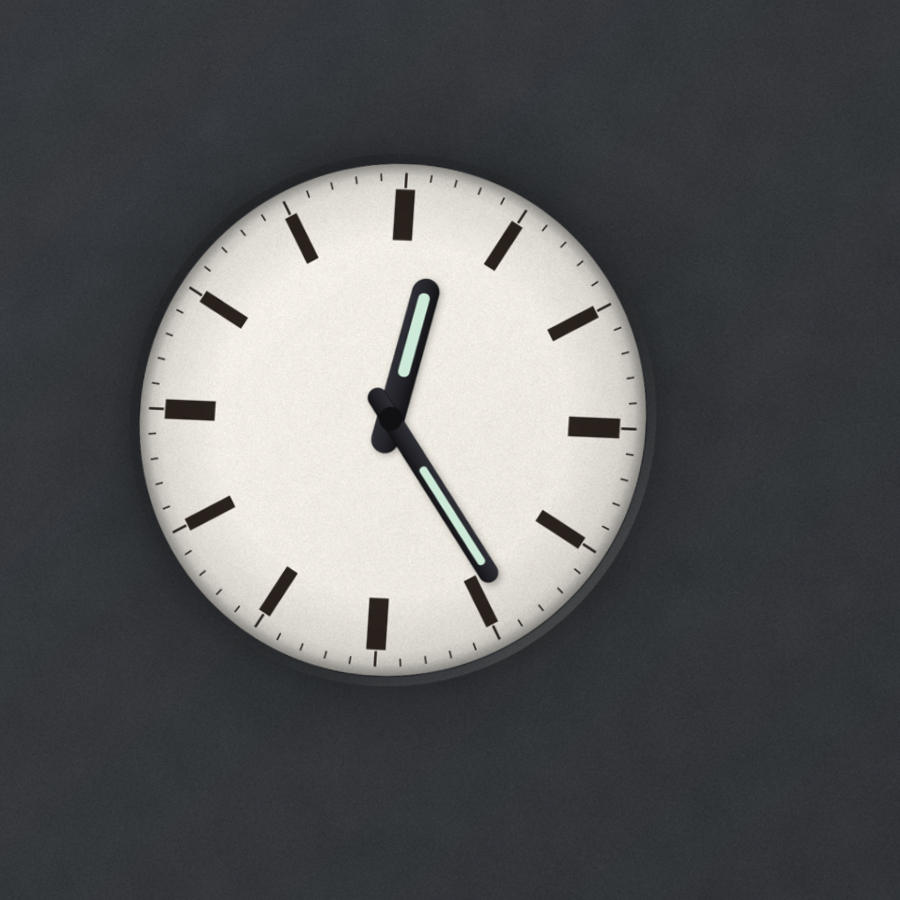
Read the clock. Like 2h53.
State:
12h24
